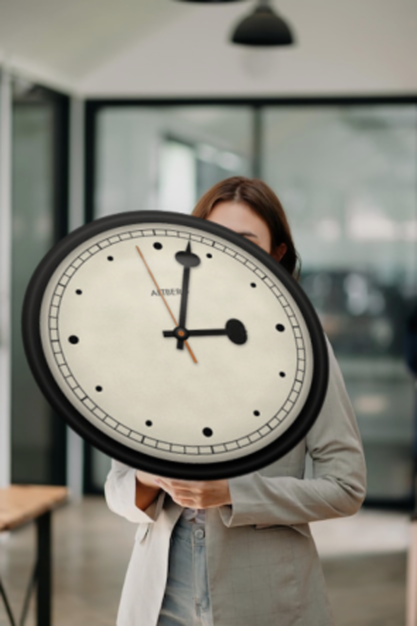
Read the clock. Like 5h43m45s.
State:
3h02m58s
